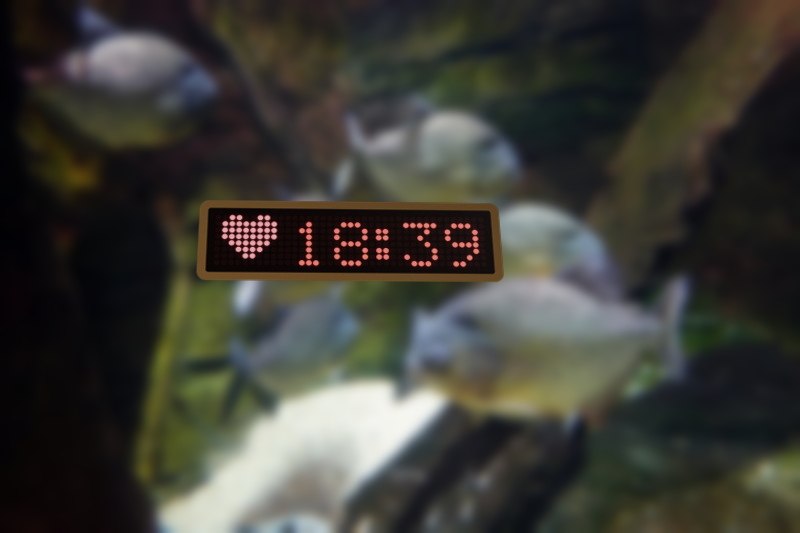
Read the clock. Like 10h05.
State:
18h39
